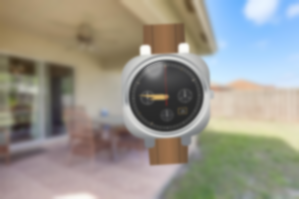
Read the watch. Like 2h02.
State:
8h46
